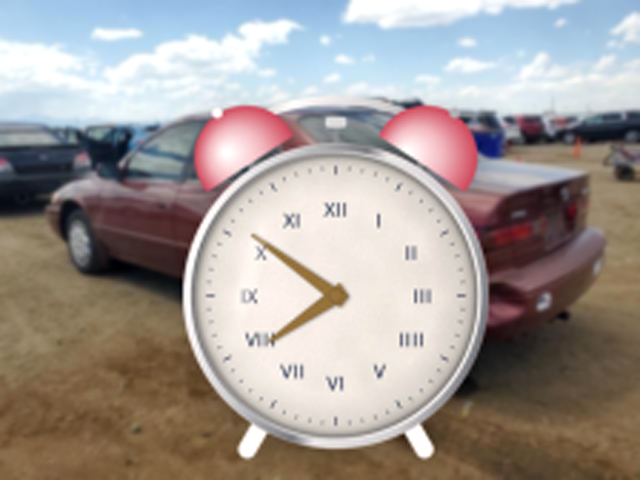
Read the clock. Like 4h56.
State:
7h51
